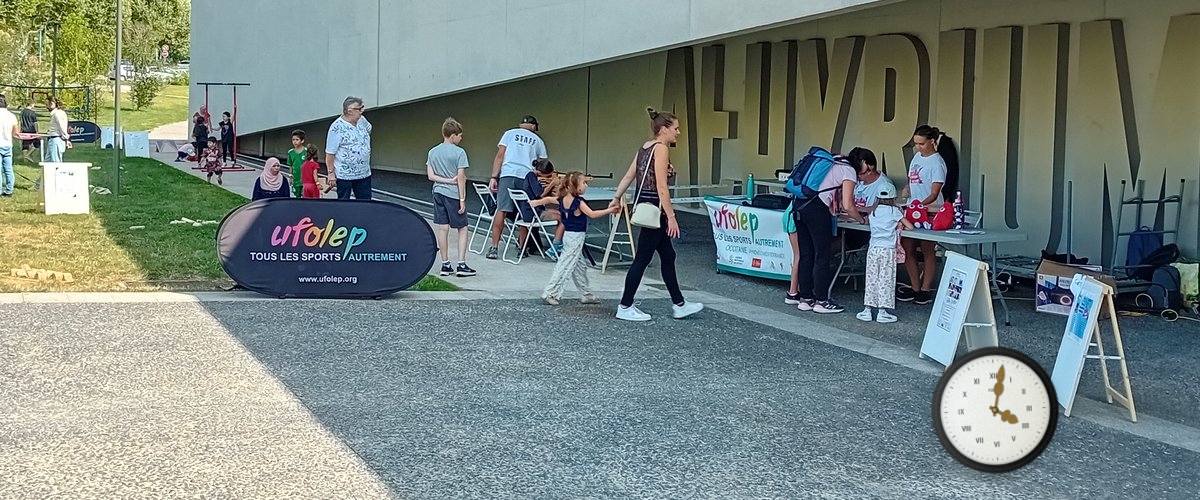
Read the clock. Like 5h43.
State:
4h02
